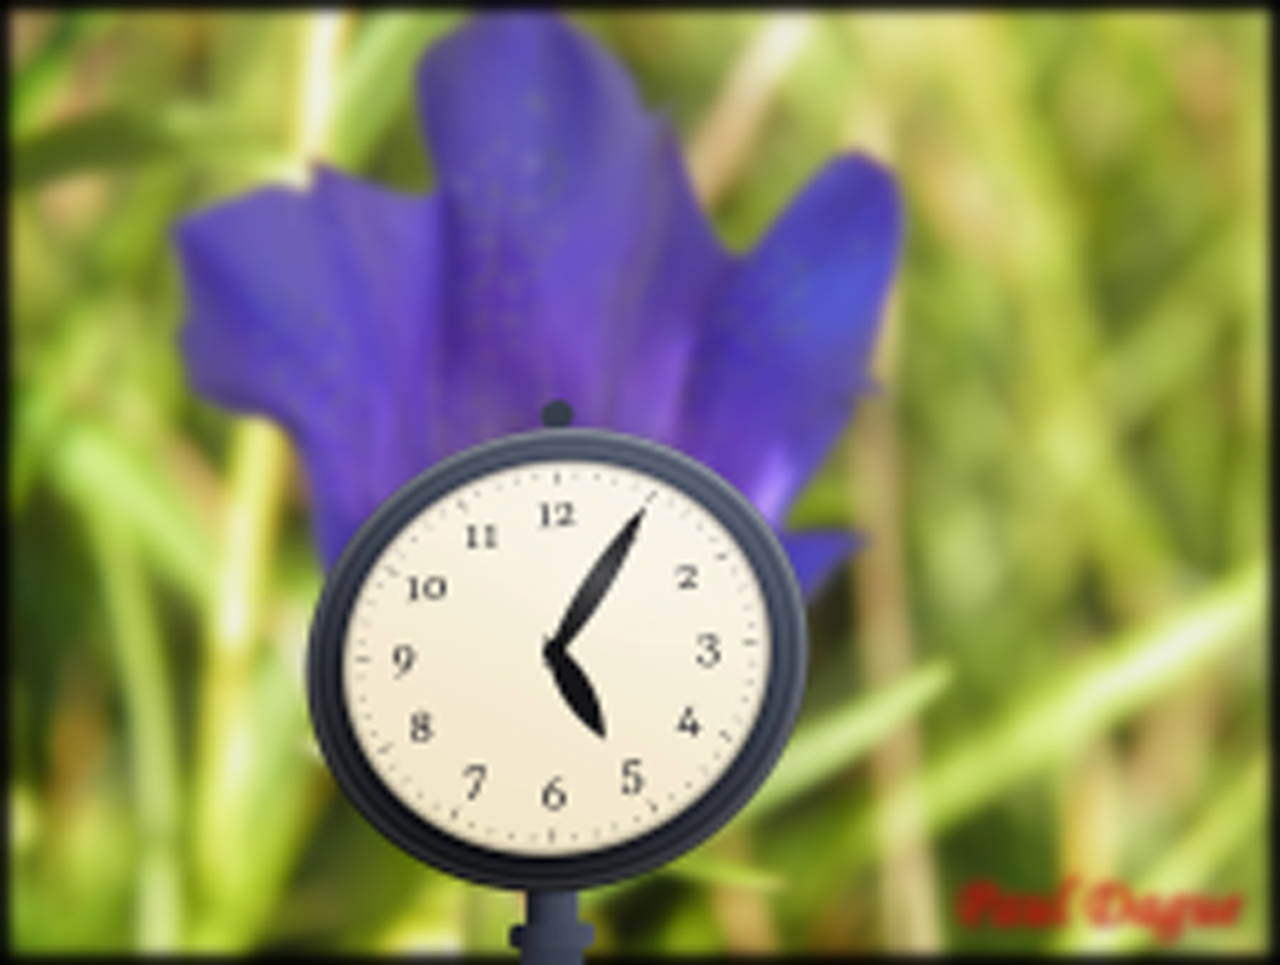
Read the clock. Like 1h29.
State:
5h05
